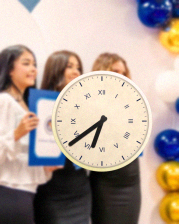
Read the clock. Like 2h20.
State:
6h39
